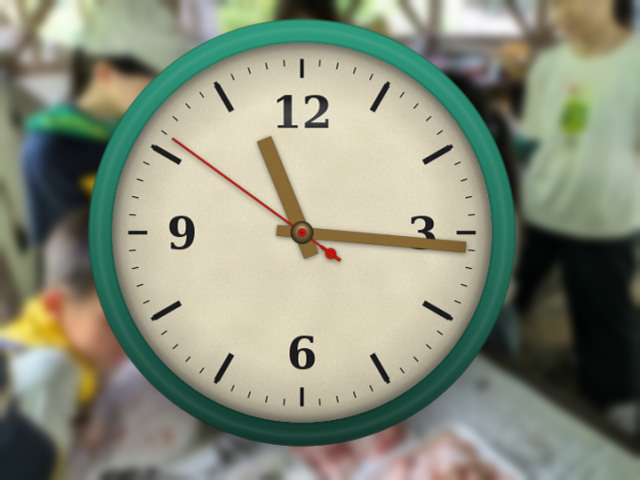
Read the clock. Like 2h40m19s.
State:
11h15m51s
